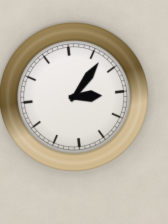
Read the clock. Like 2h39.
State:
3h07
